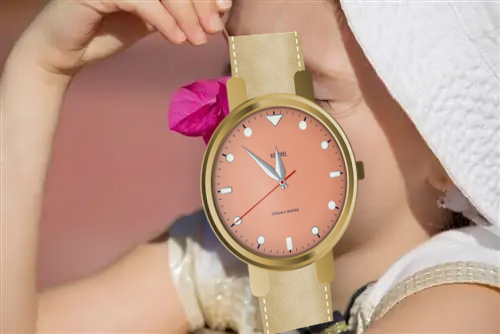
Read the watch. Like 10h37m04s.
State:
11h52m40s
